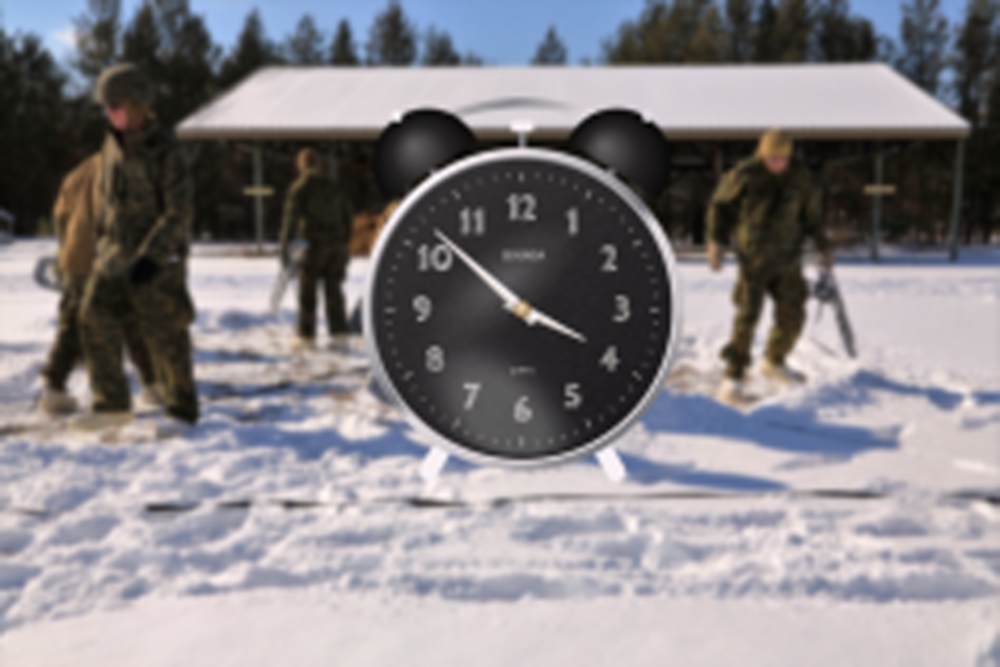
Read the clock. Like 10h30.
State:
3h52
